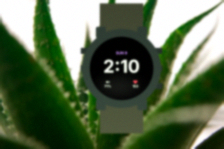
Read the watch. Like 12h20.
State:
2h10
